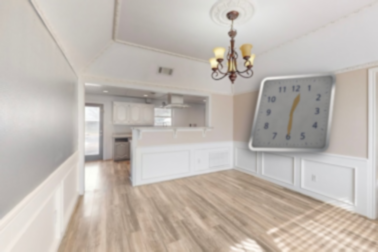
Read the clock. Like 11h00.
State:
12h30
